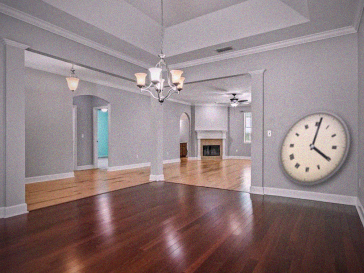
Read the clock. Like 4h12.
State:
4h01
